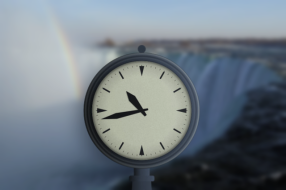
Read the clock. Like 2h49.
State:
10h43
